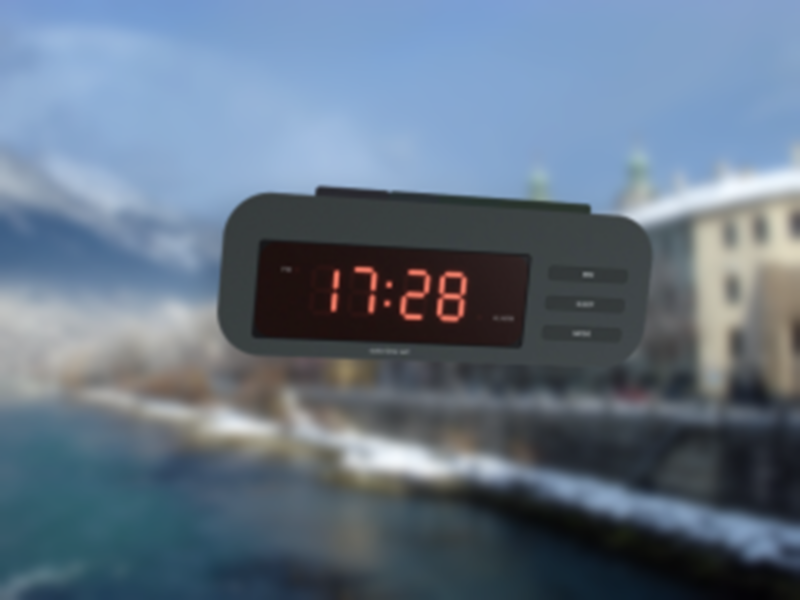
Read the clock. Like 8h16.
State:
17h28
